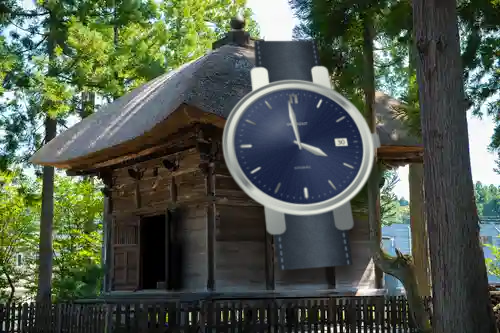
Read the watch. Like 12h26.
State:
3h59
